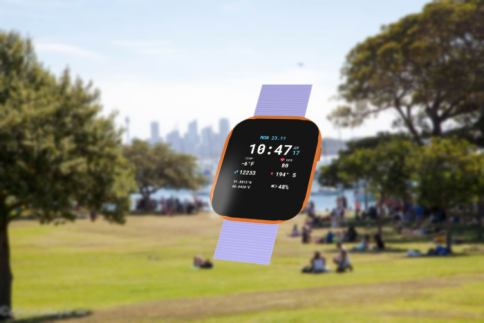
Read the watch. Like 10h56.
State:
10h47
